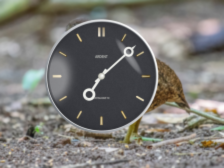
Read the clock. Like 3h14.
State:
7h08
